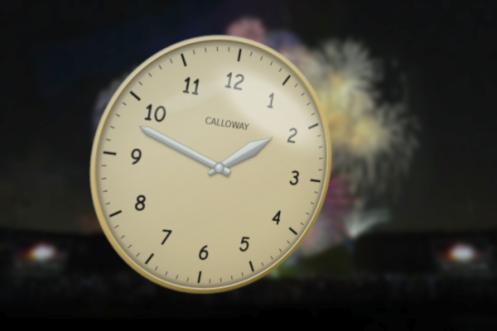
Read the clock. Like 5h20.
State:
1h48
